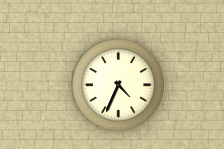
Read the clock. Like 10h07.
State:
4h34
